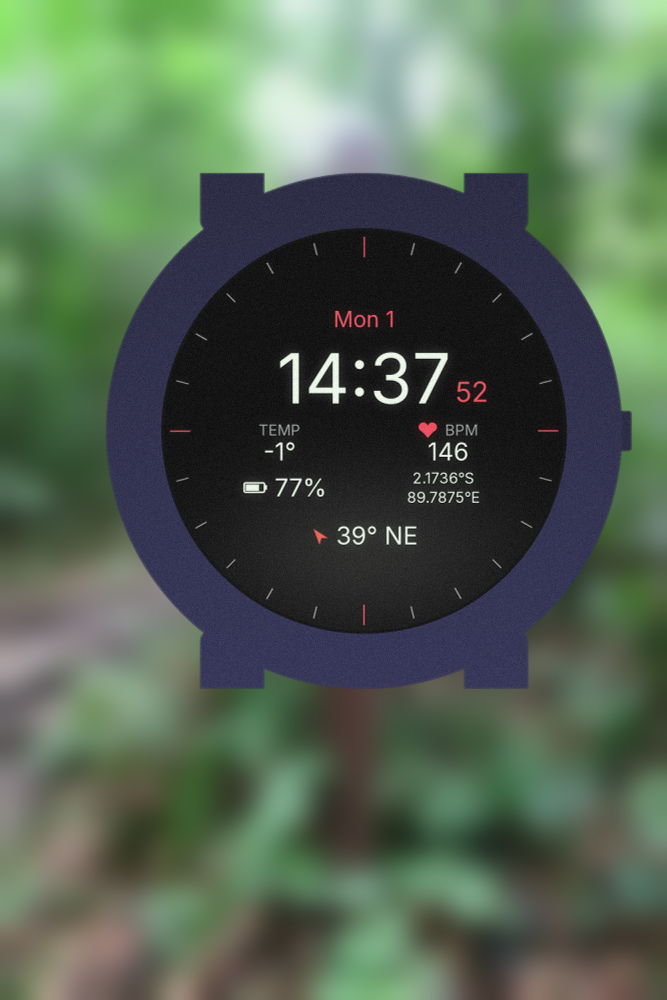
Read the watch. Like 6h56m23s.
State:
14h37m52s
